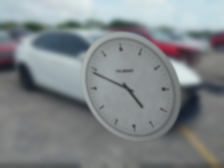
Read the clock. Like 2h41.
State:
4h49
